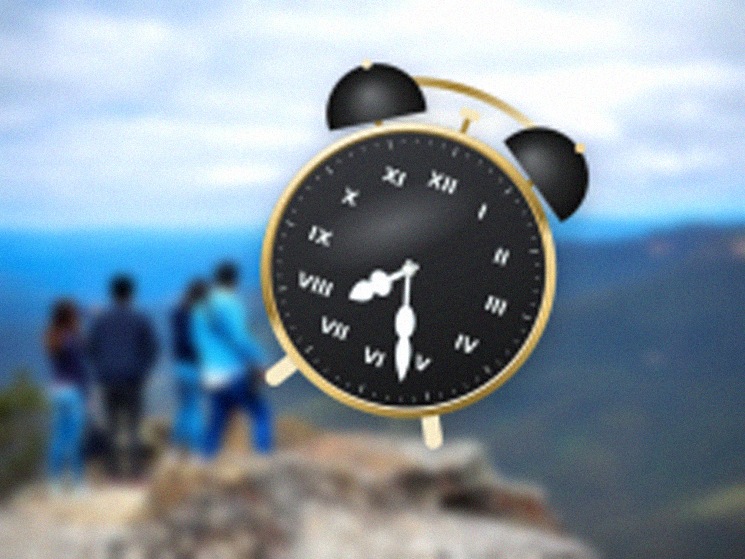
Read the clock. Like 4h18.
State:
7h27
